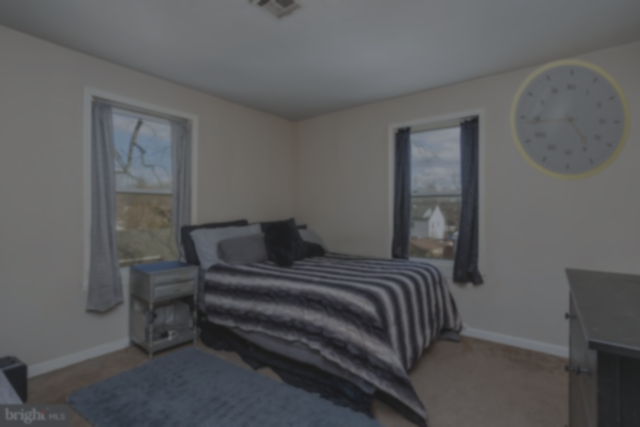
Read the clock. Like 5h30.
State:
4h44
